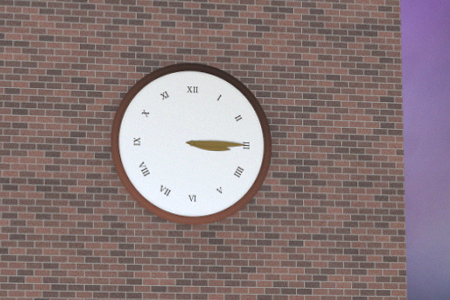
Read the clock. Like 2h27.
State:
3h15
